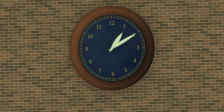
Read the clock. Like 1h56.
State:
1h10
